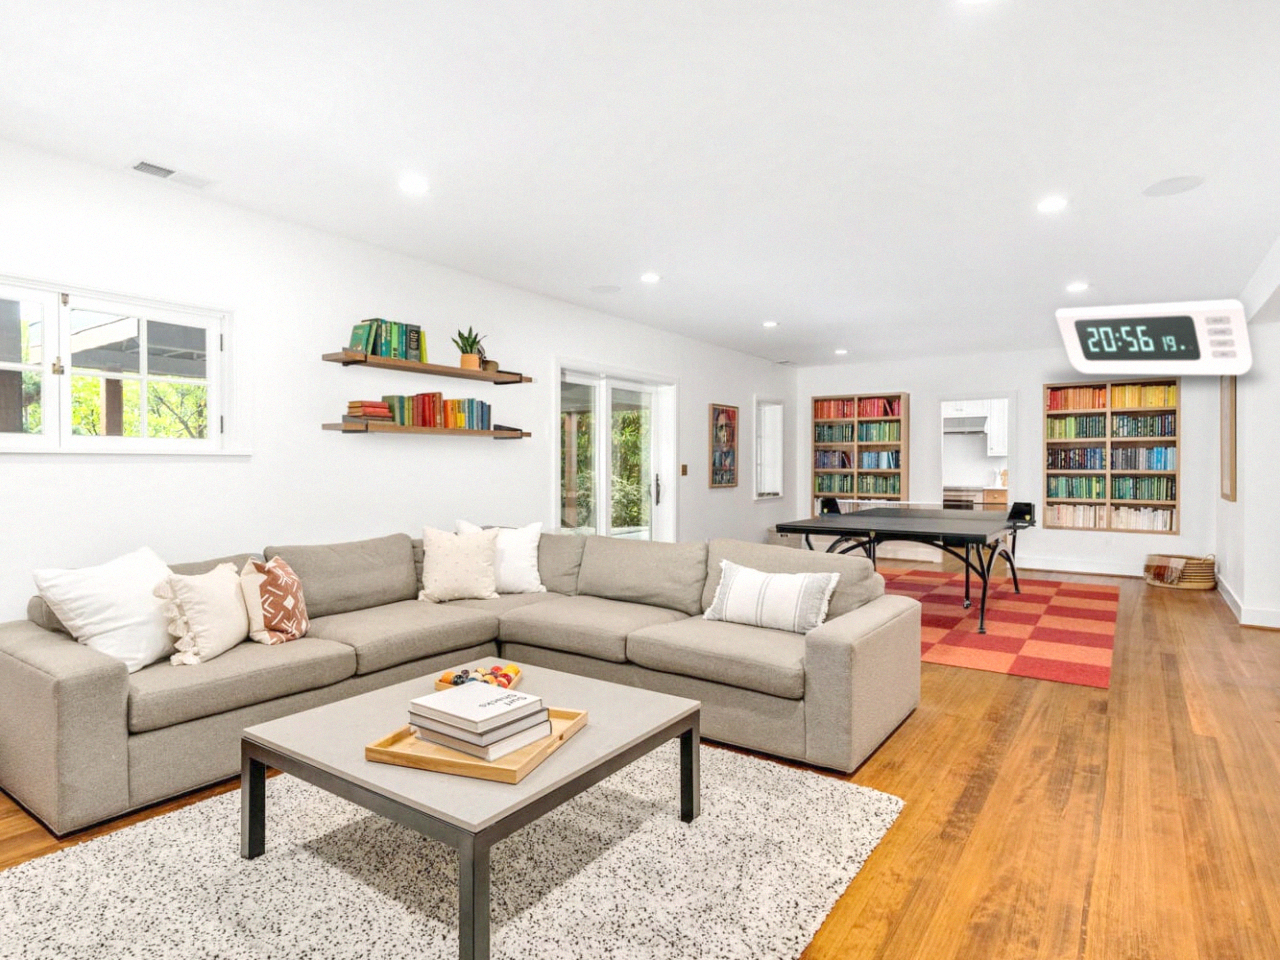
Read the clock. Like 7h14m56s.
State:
20h56m19s
